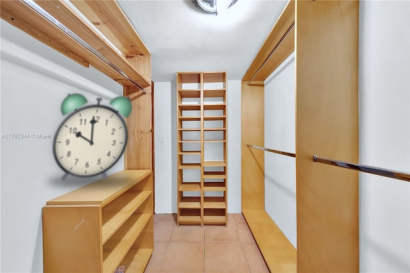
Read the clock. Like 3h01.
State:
9h59
